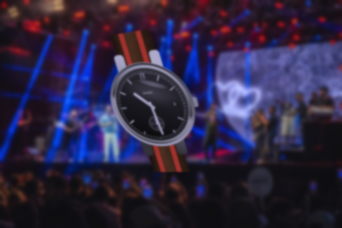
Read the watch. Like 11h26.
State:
10h29
